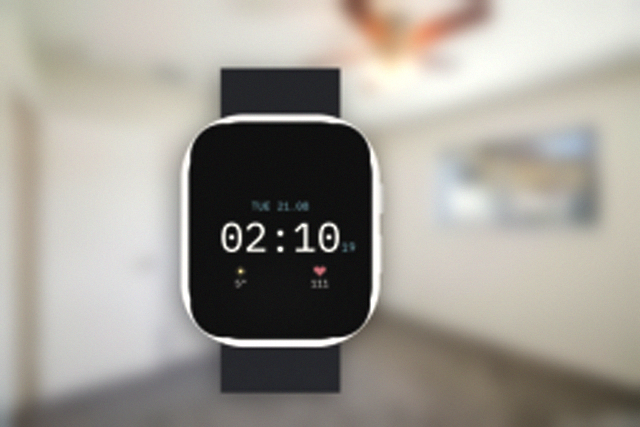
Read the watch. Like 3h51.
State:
2h10
